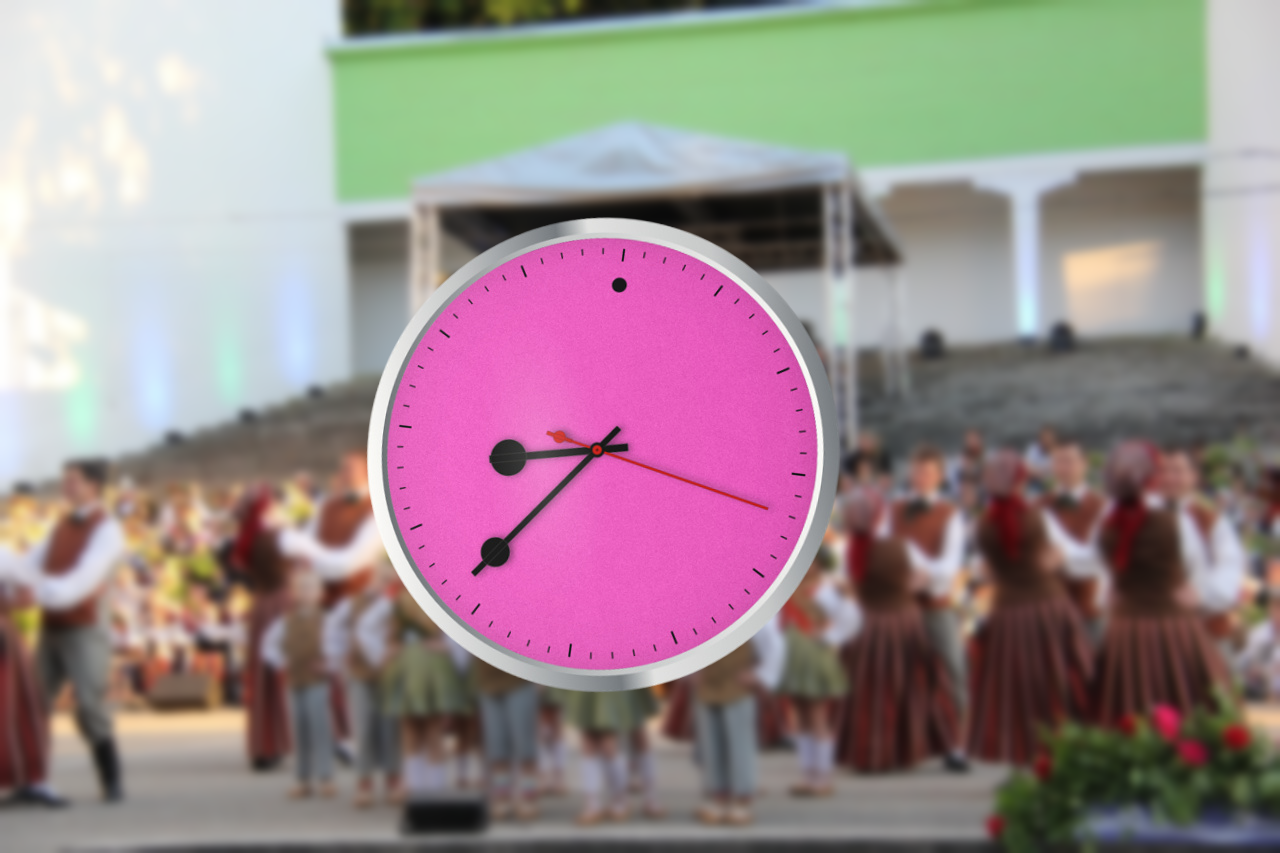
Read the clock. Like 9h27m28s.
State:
8h36m17s
